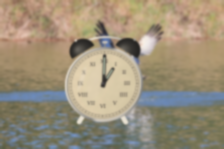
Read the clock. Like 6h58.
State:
1h00
